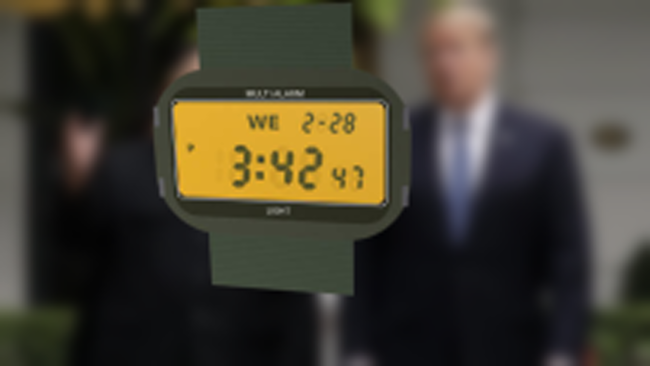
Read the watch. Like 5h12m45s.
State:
3h42m47s
